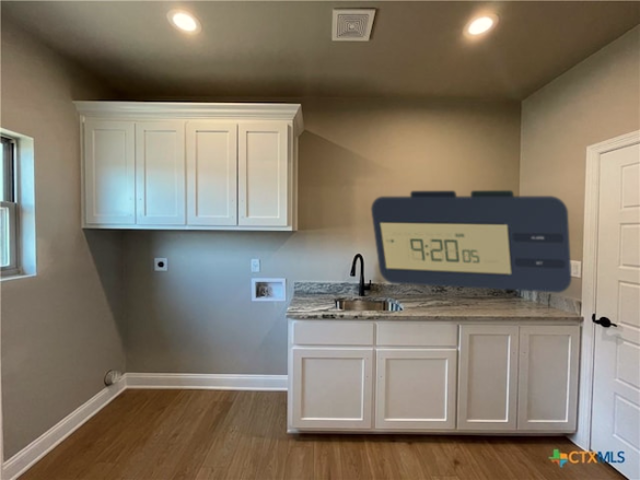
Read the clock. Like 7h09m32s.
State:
9h20m05s
